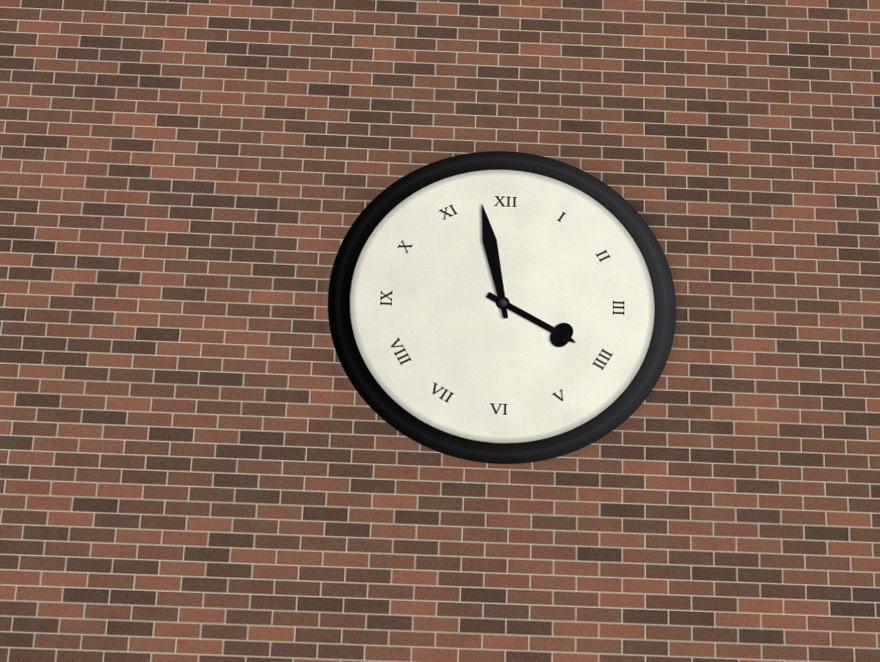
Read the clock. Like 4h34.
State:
3h58
